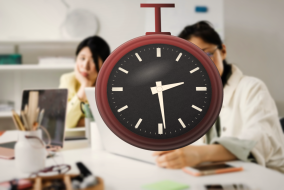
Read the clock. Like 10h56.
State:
2h29
